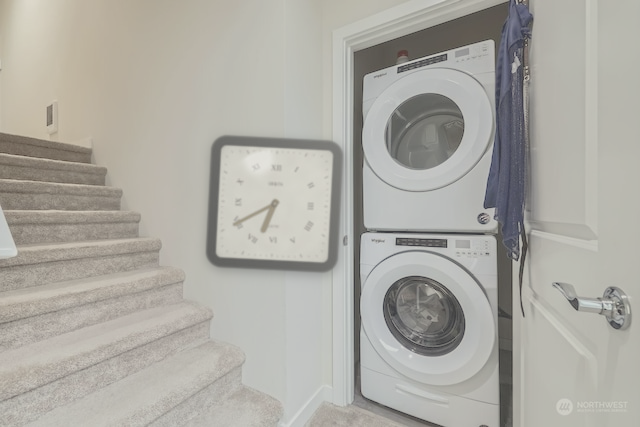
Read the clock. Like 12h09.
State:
6h40
